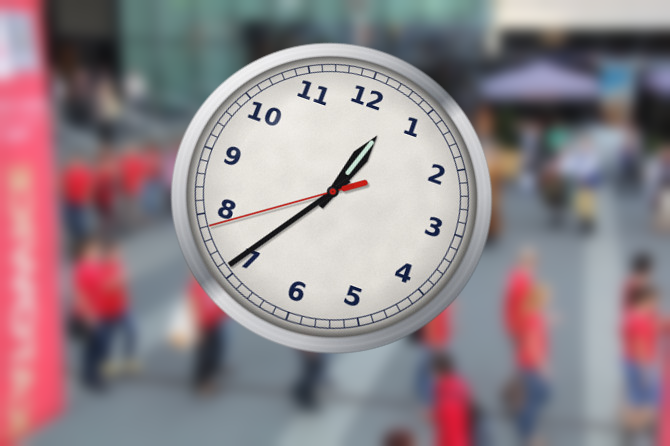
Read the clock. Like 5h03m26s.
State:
12h35m39s
